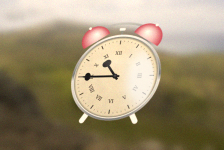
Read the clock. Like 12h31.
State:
10h45
